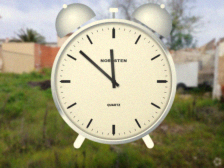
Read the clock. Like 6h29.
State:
11h52
